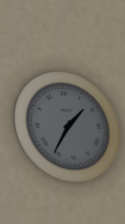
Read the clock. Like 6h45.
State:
1h36
